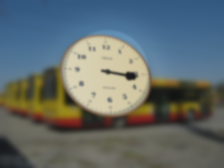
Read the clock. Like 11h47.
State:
3h16
